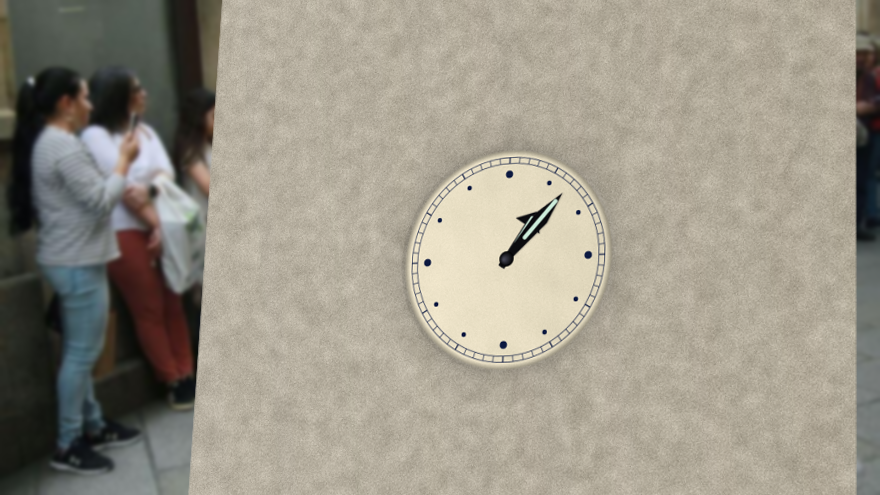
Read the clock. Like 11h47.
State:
1h07
